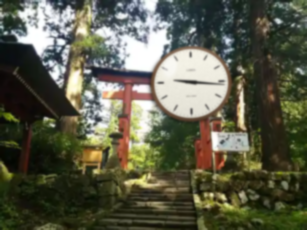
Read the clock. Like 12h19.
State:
9h16
